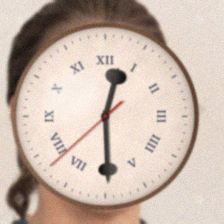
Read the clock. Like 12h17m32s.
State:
12h29m38s
